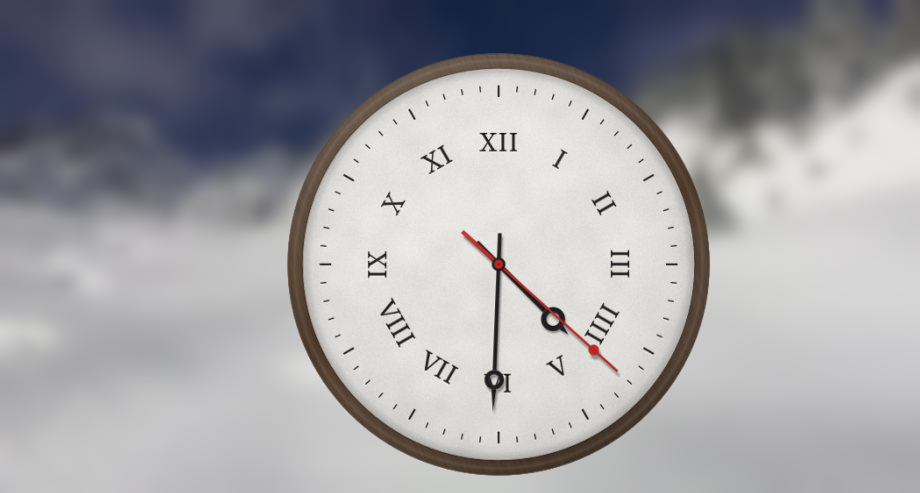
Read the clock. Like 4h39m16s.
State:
4h30m22s
